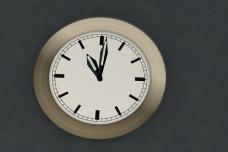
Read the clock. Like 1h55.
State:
11h01
